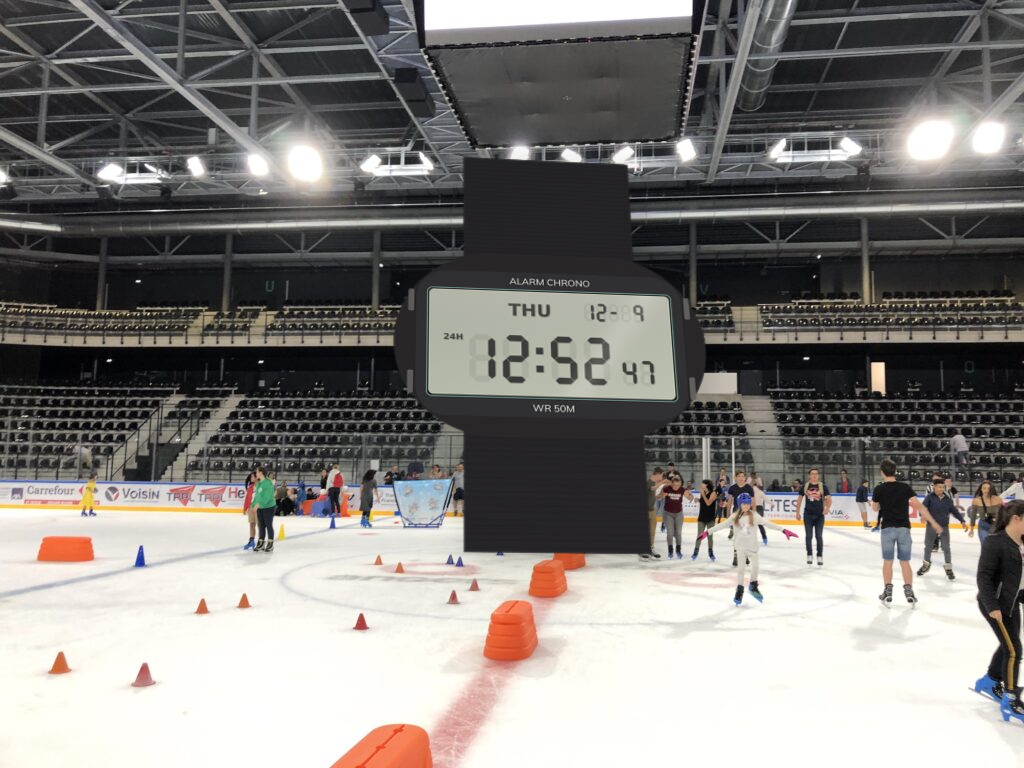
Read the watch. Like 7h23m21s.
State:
12h52m47s
